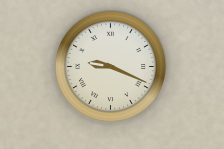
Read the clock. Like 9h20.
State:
9h19
